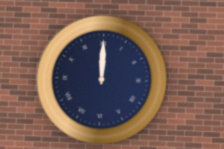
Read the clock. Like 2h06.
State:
12h00
